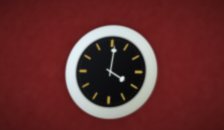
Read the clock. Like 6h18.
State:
4h01
